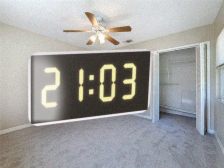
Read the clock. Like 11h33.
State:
21h03
